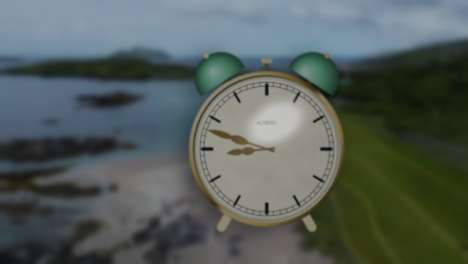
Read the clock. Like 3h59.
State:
8h48
